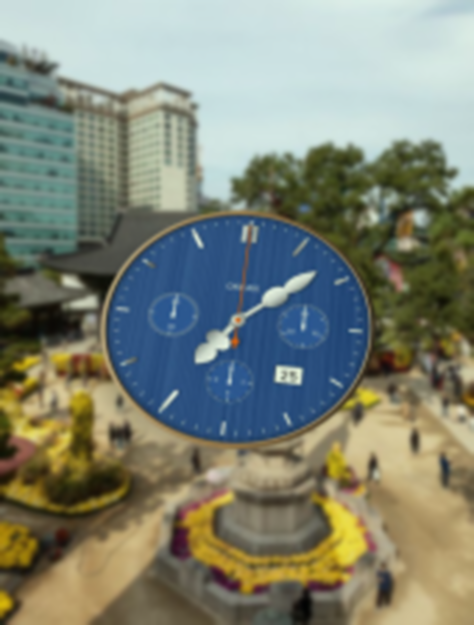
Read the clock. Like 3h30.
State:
7h08
